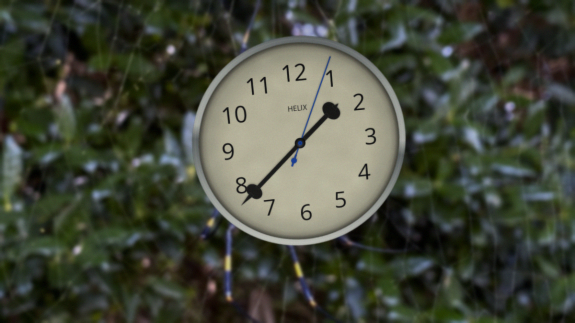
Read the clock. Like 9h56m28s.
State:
1h38m04s
